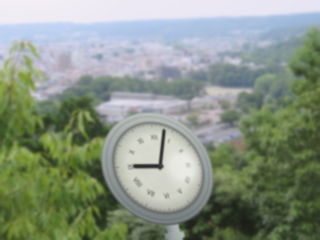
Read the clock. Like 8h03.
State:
9h03
